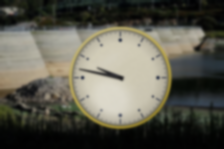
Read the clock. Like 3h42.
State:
9h47
